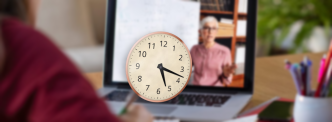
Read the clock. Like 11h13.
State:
5h18
